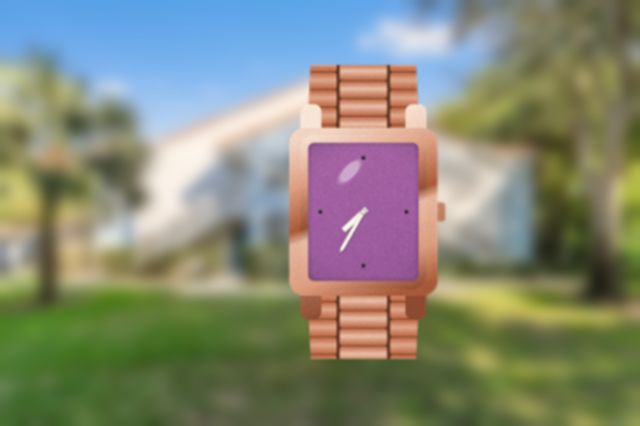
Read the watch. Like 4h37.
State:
7h35
